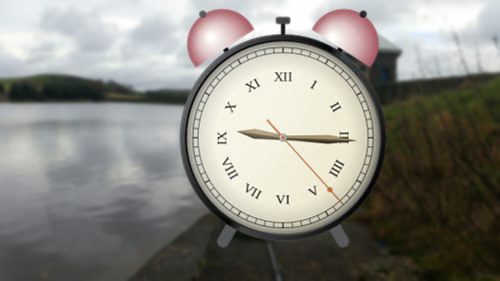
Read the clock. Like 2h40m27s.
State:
9h15m23s
